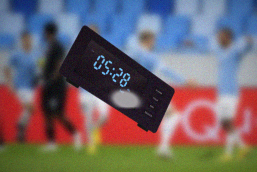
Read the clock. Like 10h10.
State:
5h28
